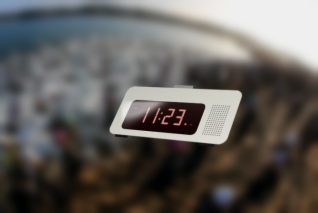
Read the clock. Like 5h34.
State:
11h23
